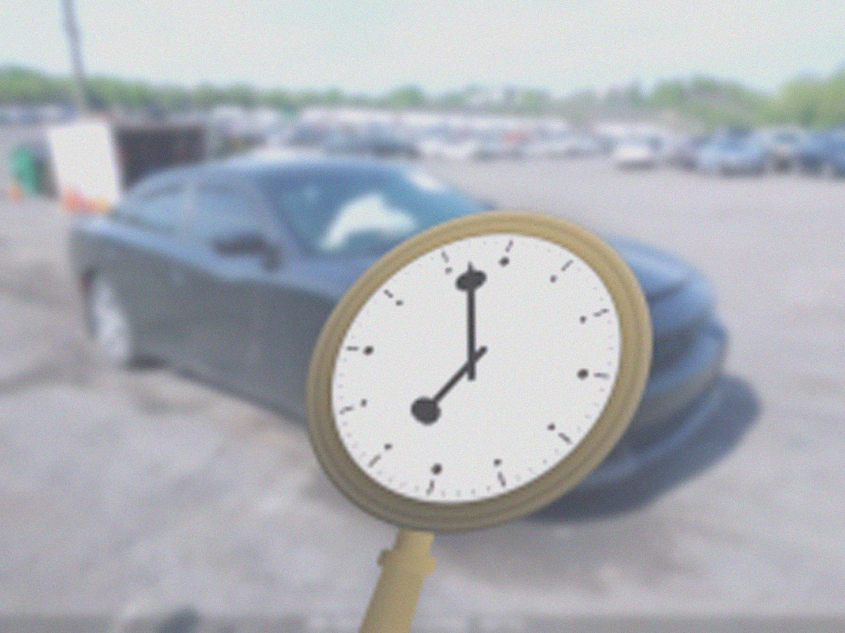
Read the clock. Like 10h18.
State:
6h57
